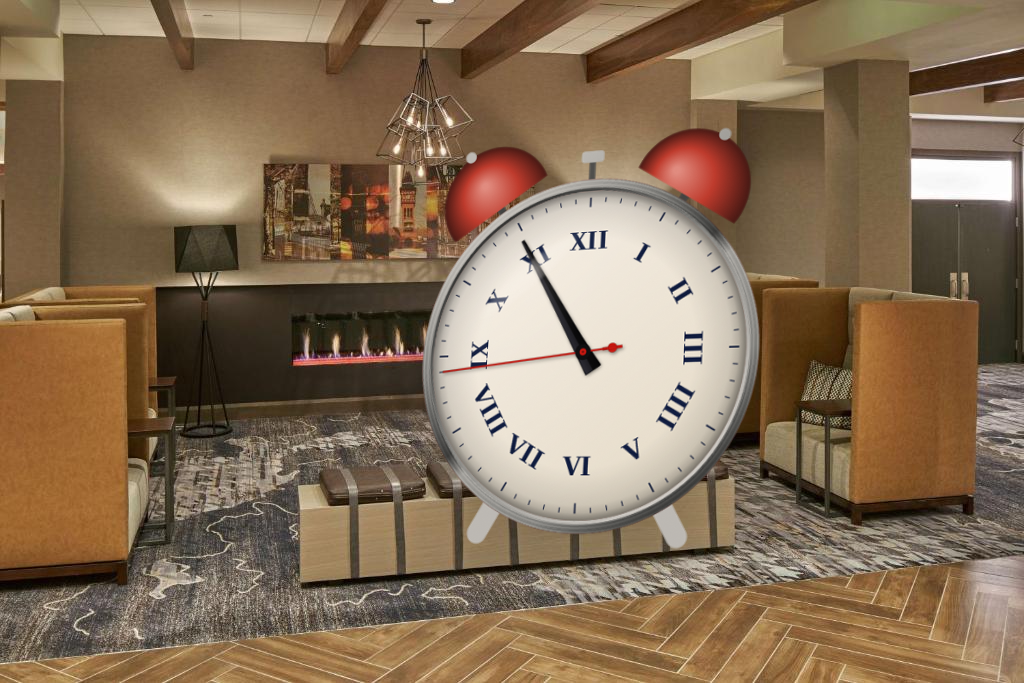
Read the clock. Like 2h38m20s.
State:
10h54m44s
